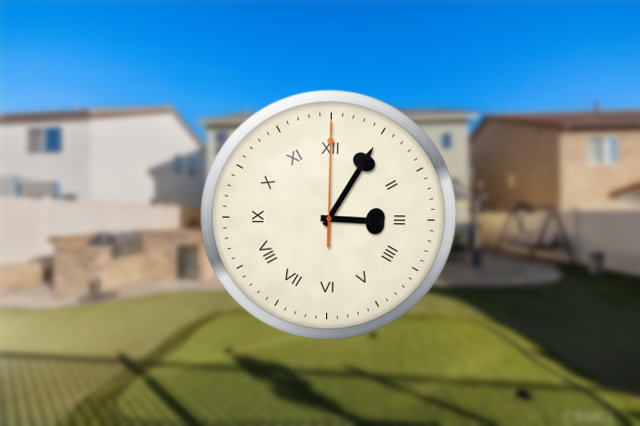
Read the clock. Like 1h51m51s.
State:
3h05m00s
